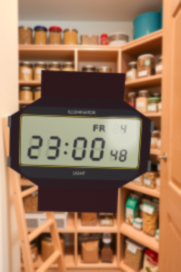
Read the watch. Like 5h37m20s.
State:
23h00m48s
